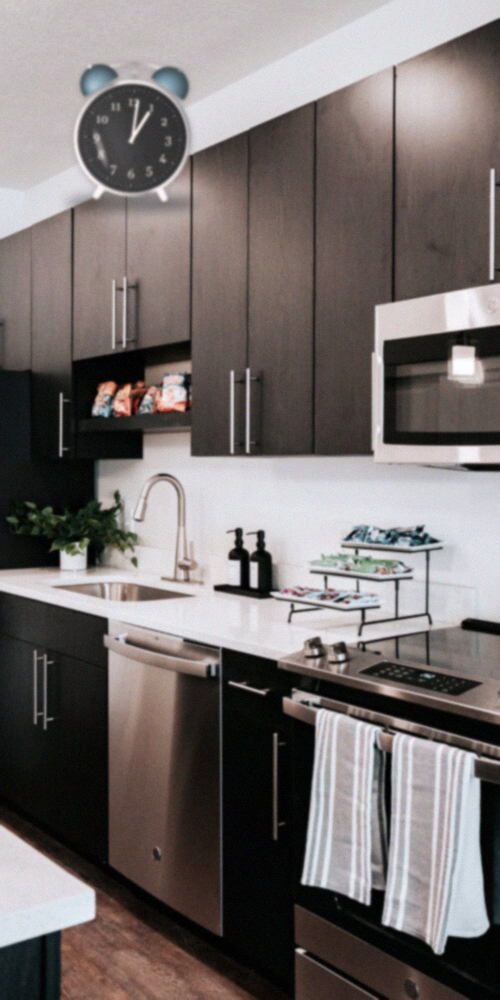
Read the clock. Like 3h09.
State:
1h01
